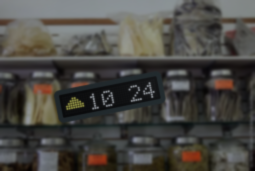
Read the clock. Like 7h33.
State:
10h24
